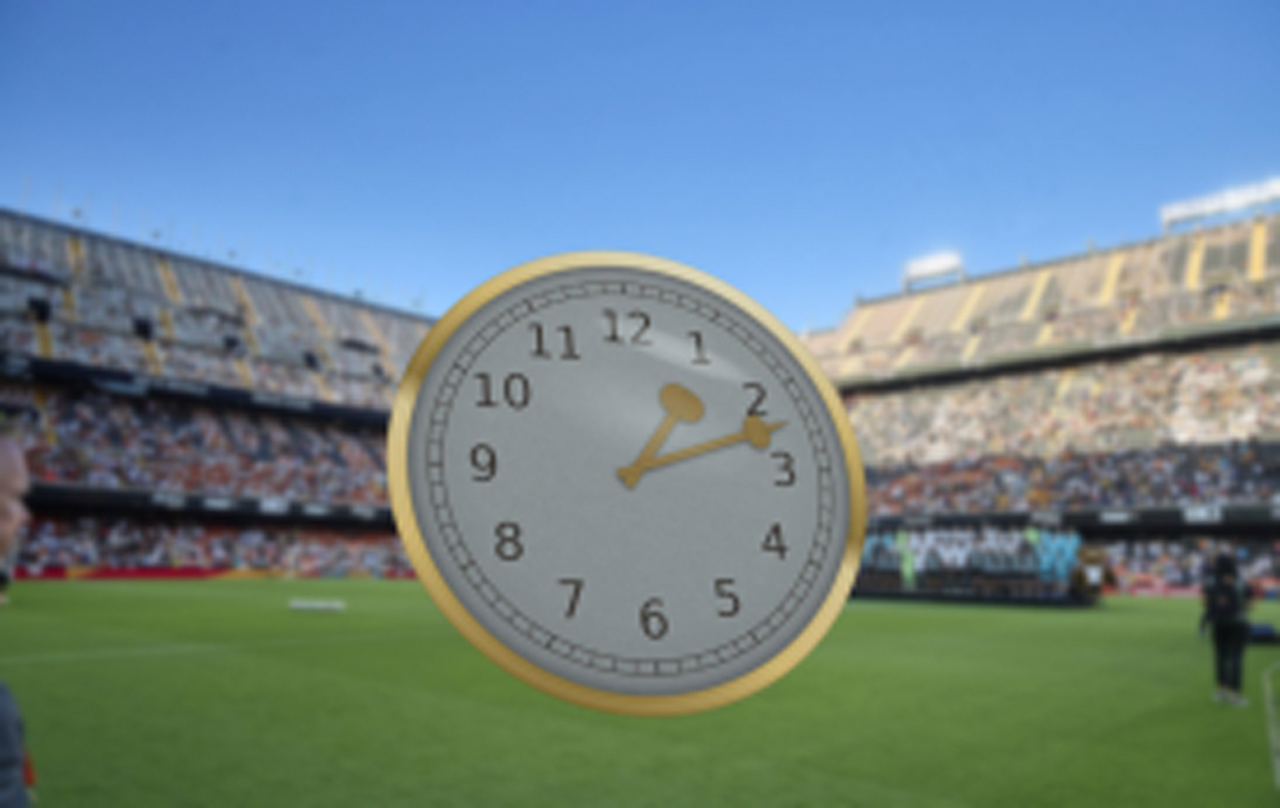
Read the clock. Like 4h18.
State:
1h12
